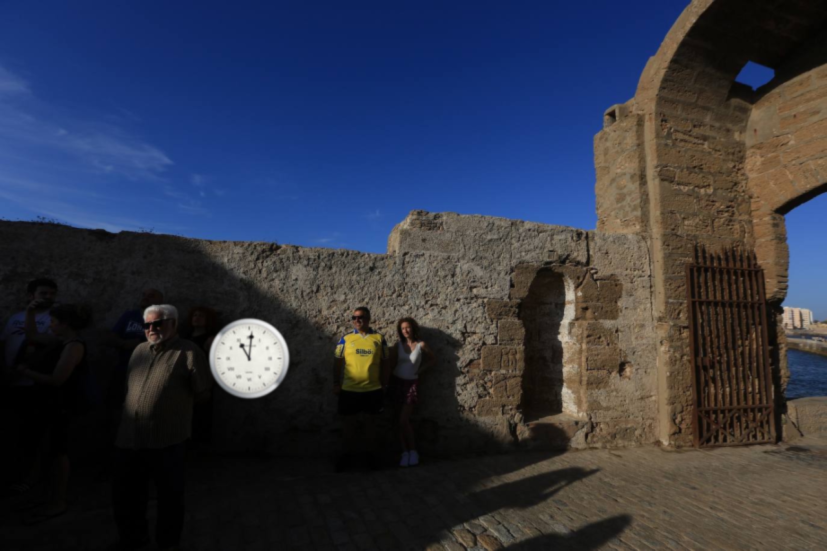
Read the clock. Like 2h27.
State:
11h01
